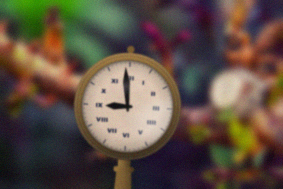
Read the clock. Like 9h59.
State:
8h59
